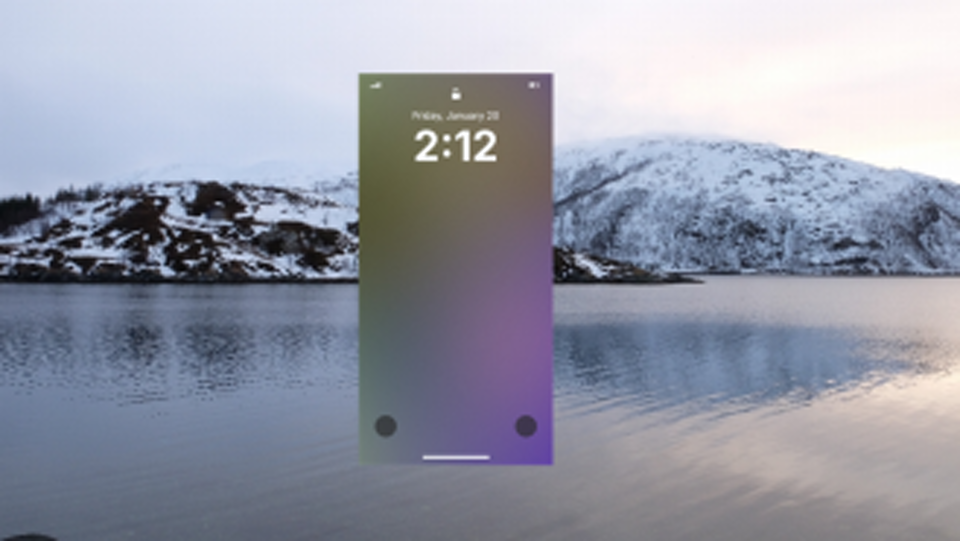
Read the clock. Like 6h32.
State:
2h12
